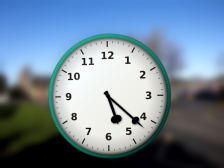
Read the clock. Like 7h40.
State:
5h22
